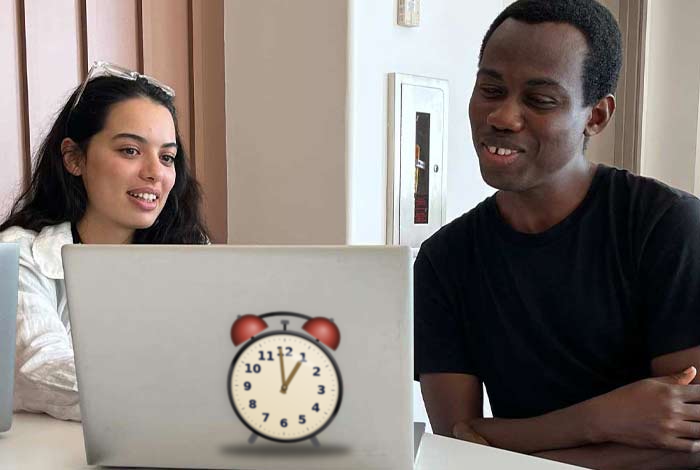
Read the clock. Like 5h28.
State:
12h59
